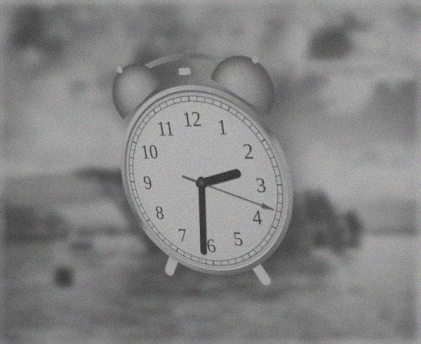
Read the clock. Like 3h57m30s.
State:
2h31m18s
